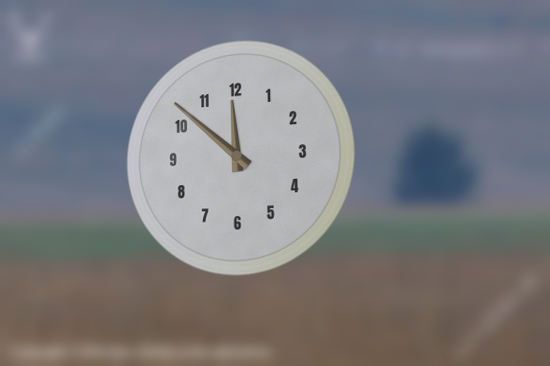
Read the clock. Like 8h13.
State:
11h52
